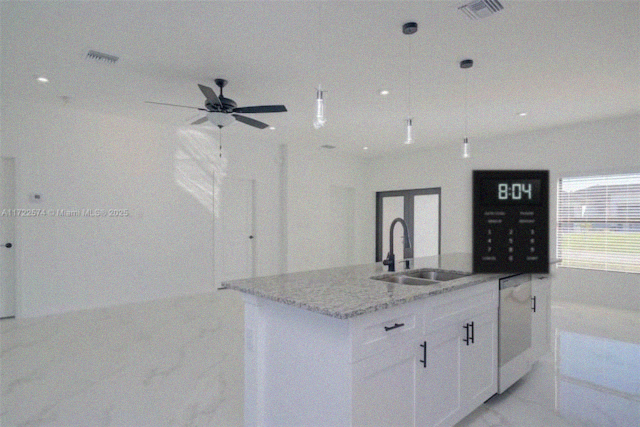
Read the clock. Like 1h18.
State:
8h04
